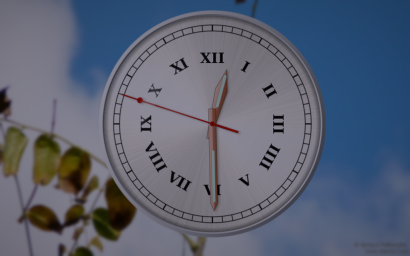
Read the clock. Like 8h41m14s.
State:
12h29m48s
